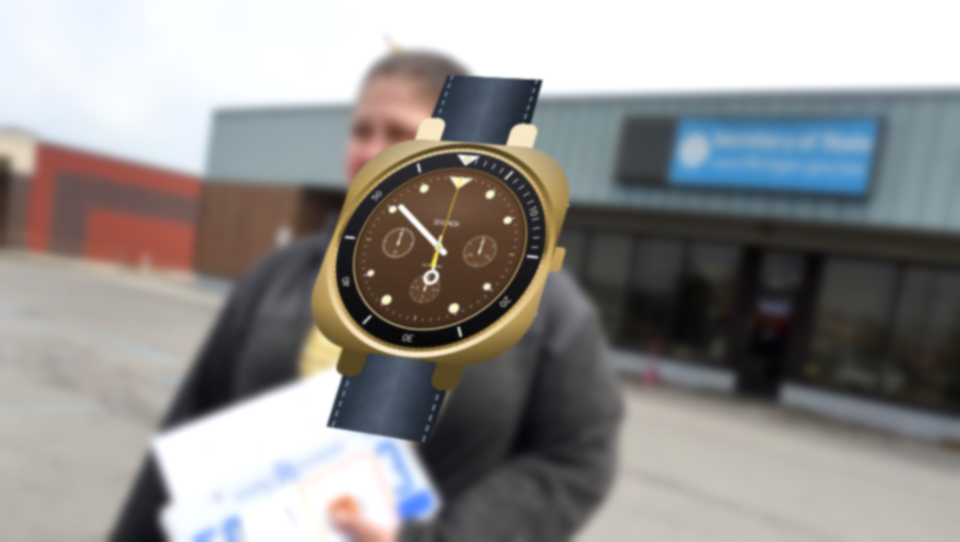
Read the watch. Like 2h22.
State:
5h51
